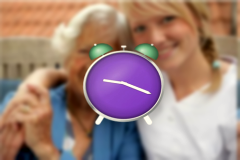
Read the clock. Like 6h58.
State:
9h19
